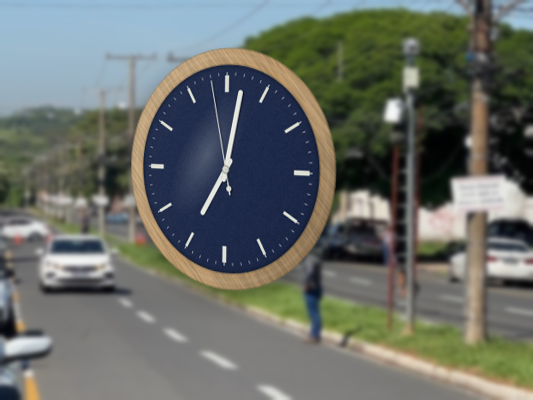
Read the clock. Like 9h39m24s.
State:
7h01m58s
